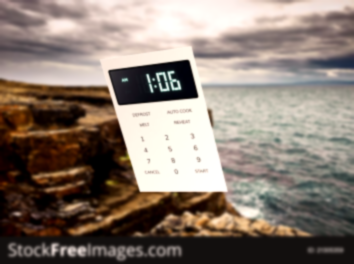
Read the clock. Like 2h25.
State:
1h06
